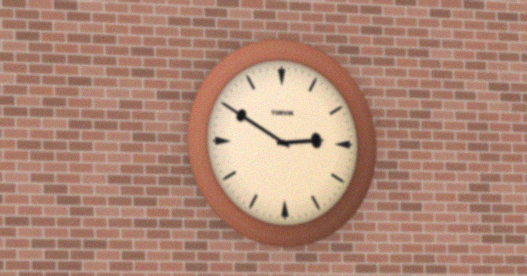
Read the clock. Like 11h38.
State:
2h50
